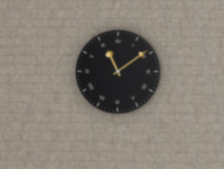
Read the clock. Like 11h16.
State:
11h09
